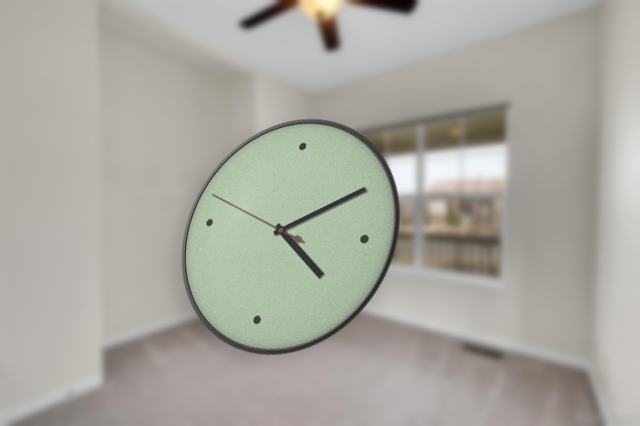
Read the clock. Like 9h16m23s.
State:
4h09m48s
